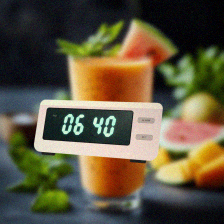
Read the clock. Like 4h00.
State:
6h40
